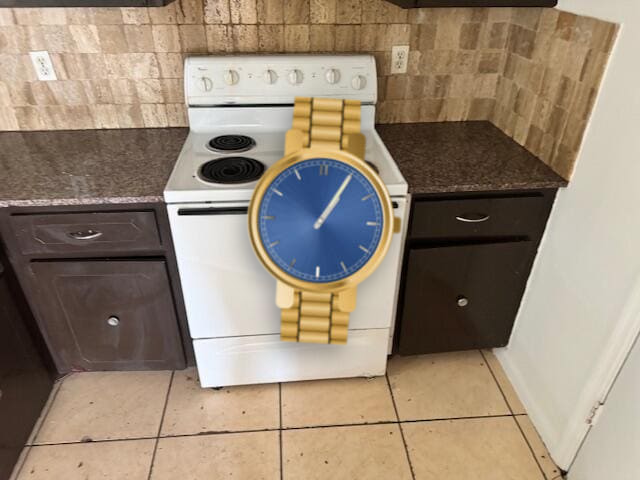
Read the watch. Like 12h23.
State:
1h05
